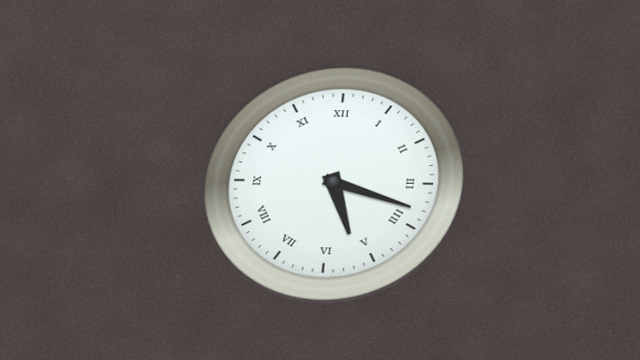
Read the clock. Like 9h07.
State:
5h18
